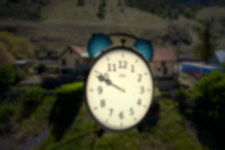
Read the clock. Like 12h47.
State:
9h49
